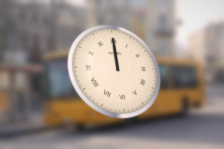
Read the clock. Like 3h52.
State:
12h00
